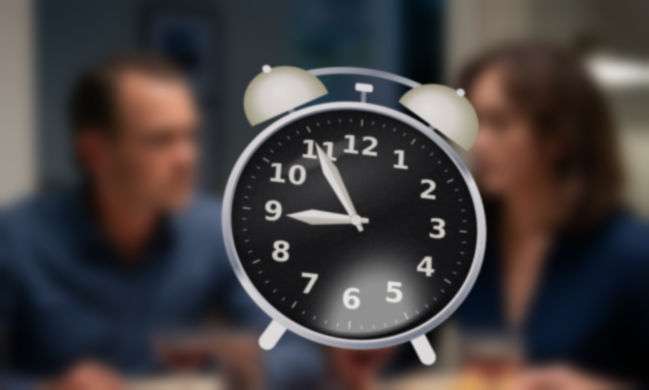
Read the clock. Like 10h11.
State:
8h55
